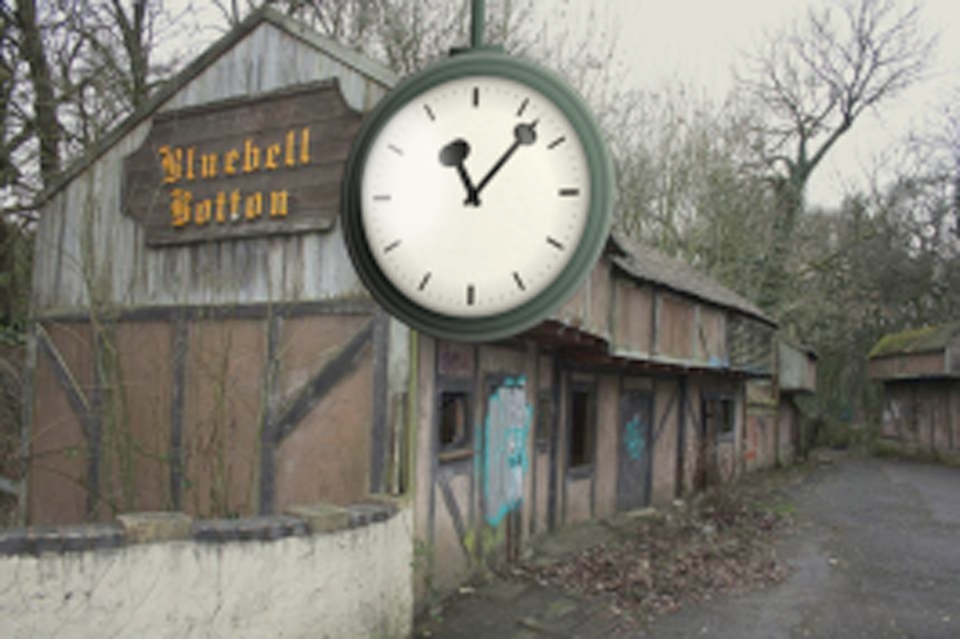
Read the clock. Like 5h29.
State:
11h07
